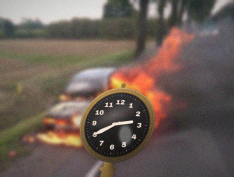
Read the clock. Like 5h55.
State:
2h40
